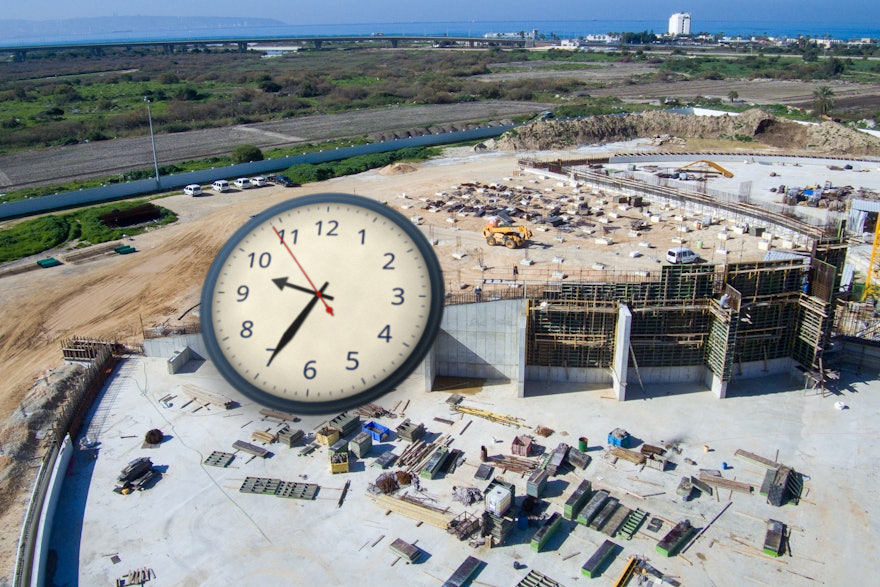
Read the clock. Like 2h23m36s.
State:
9h34m54s
